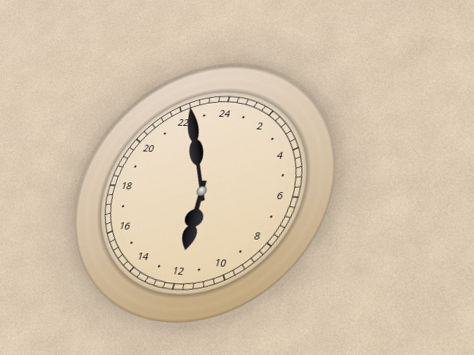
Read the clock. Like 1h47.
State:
11h56
